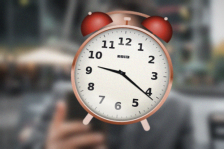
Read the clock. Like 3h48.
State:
9h21
